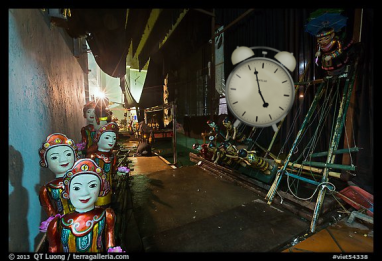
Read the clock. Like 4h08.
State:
4h57
